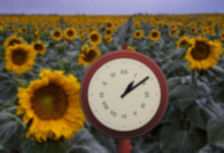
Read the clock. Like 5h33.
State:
1h09
